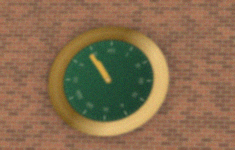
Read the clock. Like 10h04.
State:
10h54
